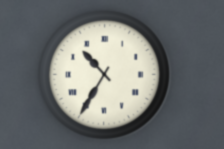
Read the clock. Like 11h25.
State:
10h35
